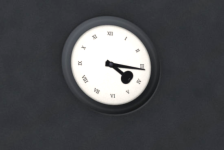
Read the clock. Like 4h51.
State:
4h16
